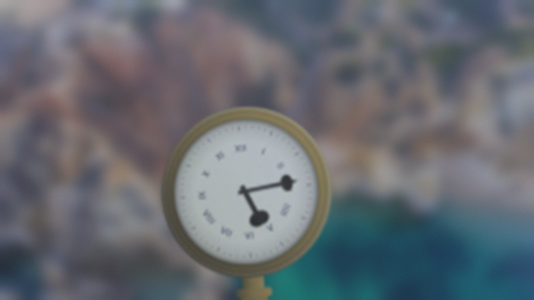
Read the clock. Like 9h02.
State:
5h14
